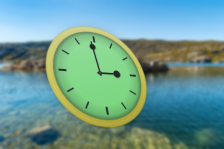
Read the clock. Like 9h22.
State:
2h59
